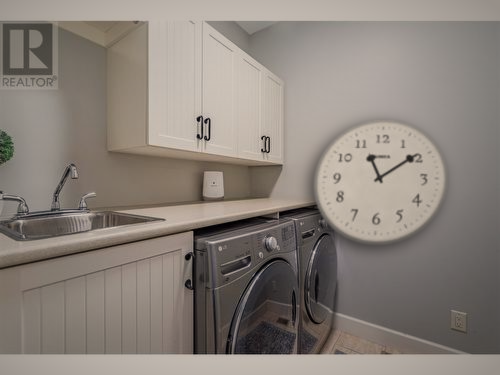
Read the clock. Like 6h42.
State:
11h09
